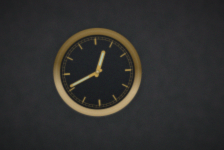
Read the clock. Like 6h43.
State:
12h41
